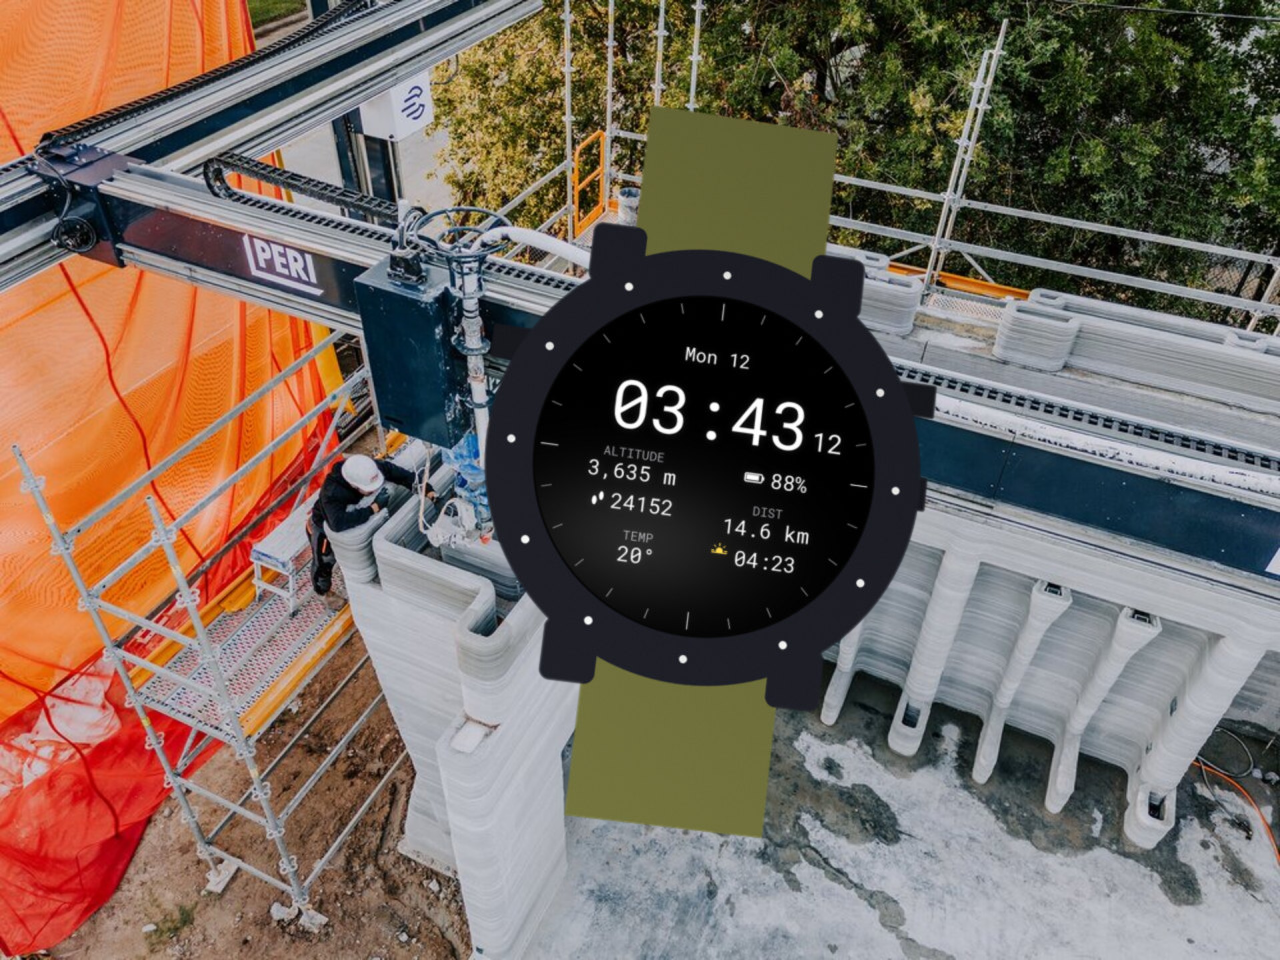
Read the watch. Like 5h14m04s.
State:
3h43m12s
